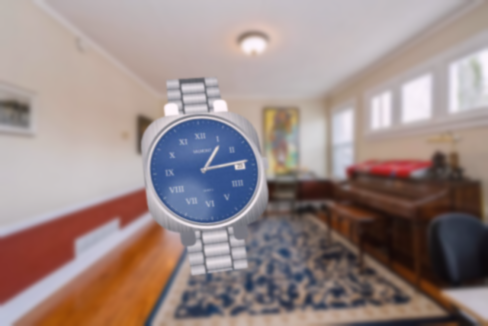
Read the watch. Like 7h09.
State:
1h14
